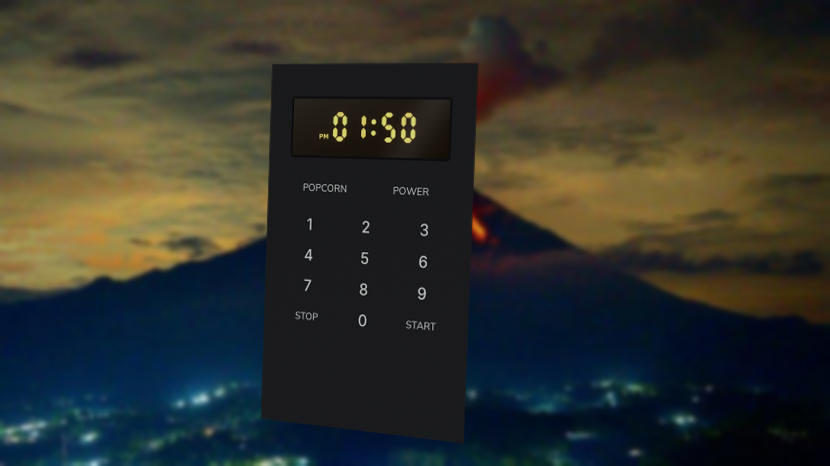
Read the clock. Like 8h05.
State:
1h50
